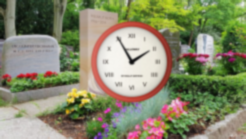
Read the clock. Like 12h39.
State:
1h55
